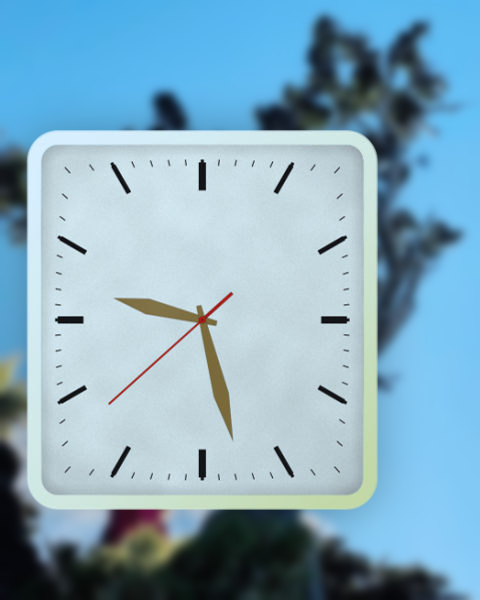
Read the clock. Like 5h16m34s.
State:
9h27m38s
